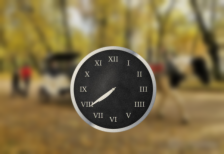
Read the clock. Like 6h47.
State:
7h39
